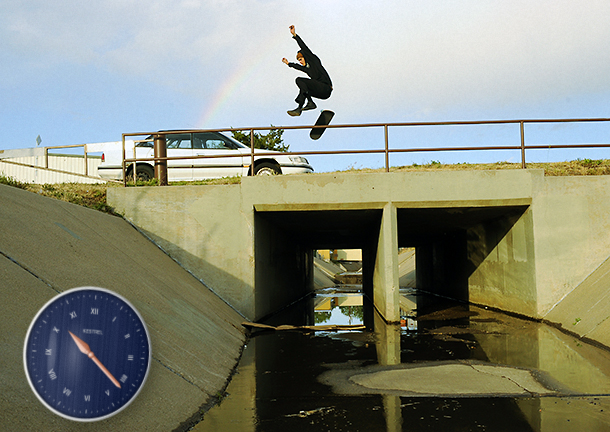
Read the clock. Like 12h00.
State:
10h22
